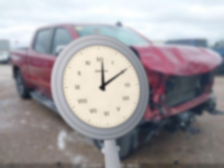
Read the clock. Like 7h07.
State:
12h10
